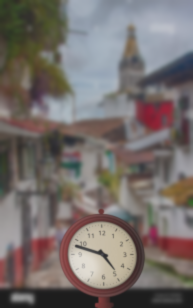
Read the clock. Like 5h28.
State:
4h48
